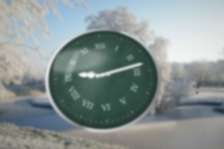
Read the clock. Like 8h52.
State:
9h13
